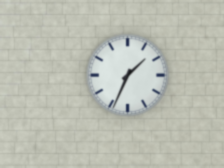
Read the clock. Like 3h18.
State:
1h34
